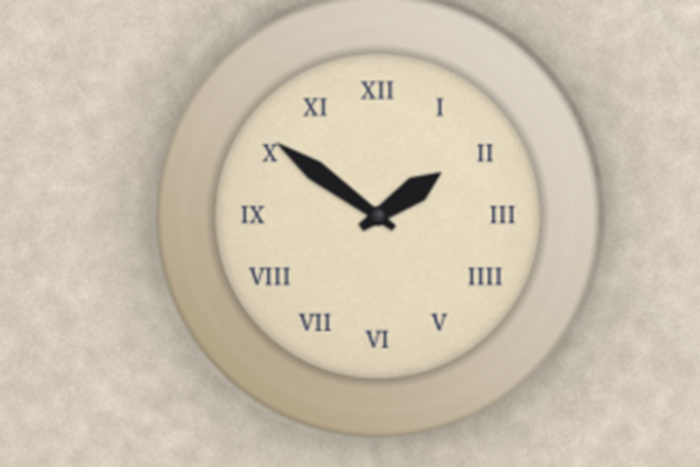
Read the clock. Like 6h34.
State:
1h51
